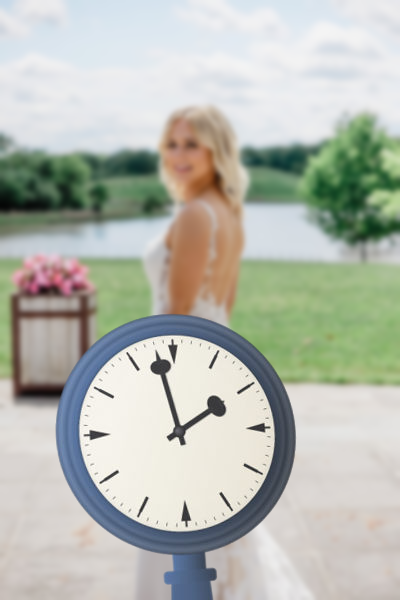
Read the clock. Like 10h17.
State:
1h58
